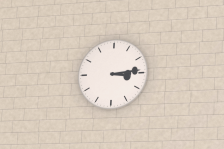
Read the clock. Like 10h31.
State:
3h14
